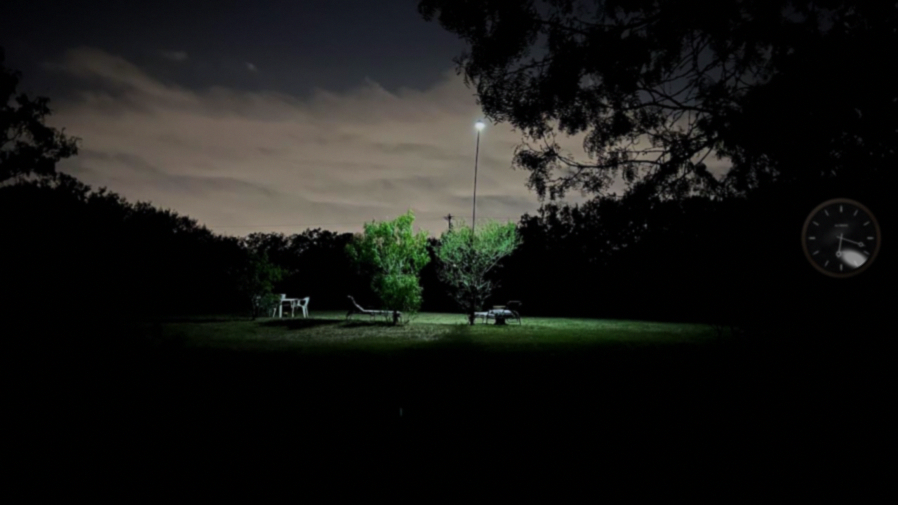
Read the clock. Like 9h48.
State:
6h18
